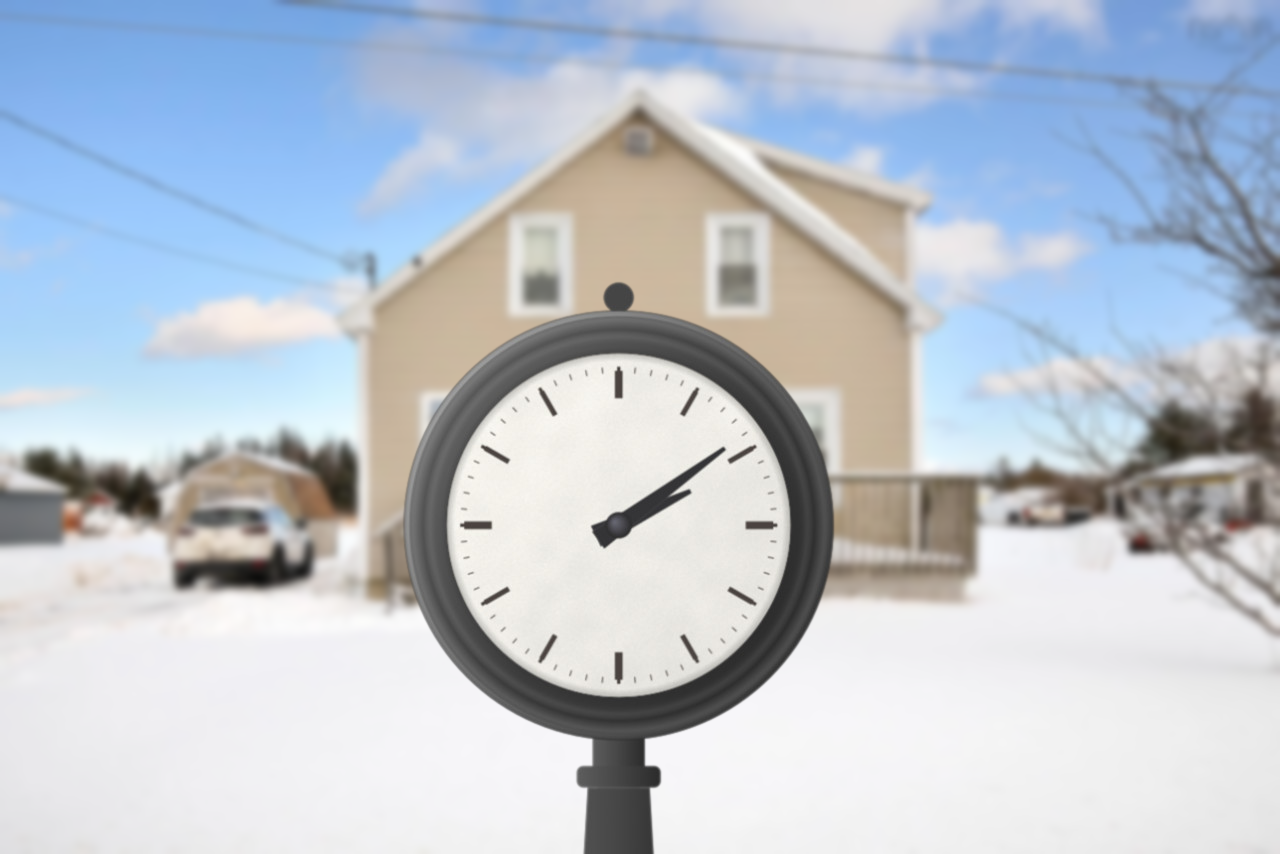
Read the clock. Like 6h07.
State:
2h09
